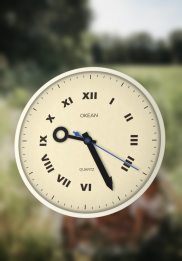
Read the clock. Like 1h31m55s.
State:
9h25m20s
